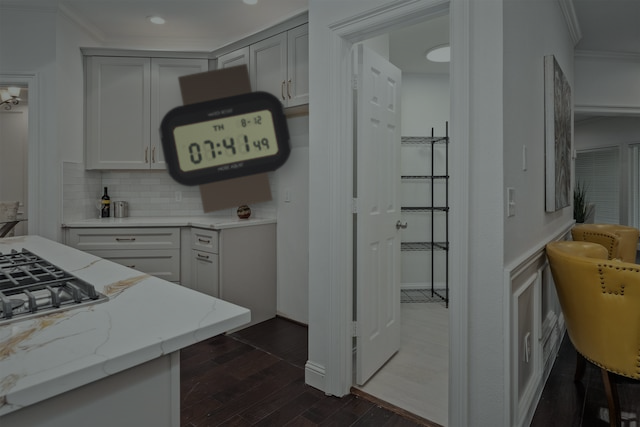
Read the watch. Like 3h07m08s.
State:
7h41m49s
